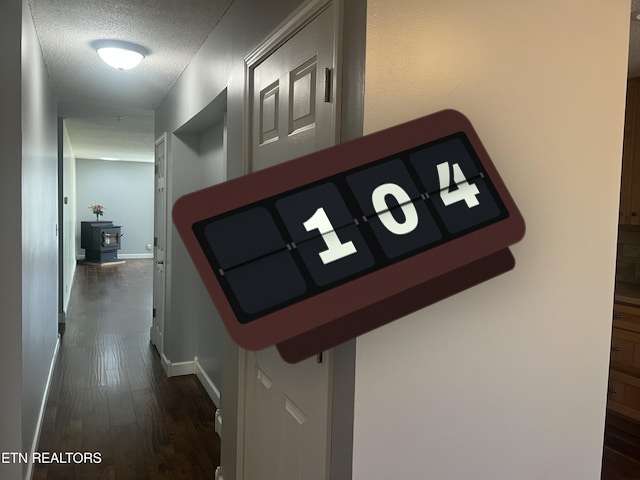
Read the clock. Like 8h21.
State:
1h04
